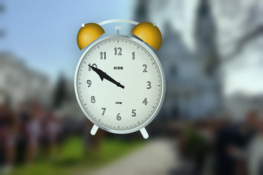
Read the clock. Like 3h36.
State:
9h50
